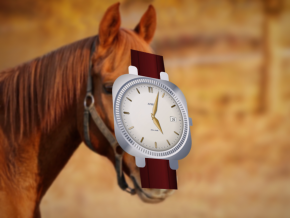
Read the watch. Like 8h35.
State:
5h03
